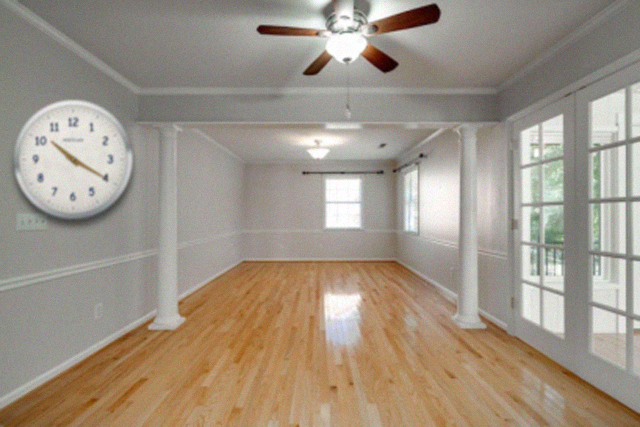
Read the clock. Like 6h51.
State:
10h20
